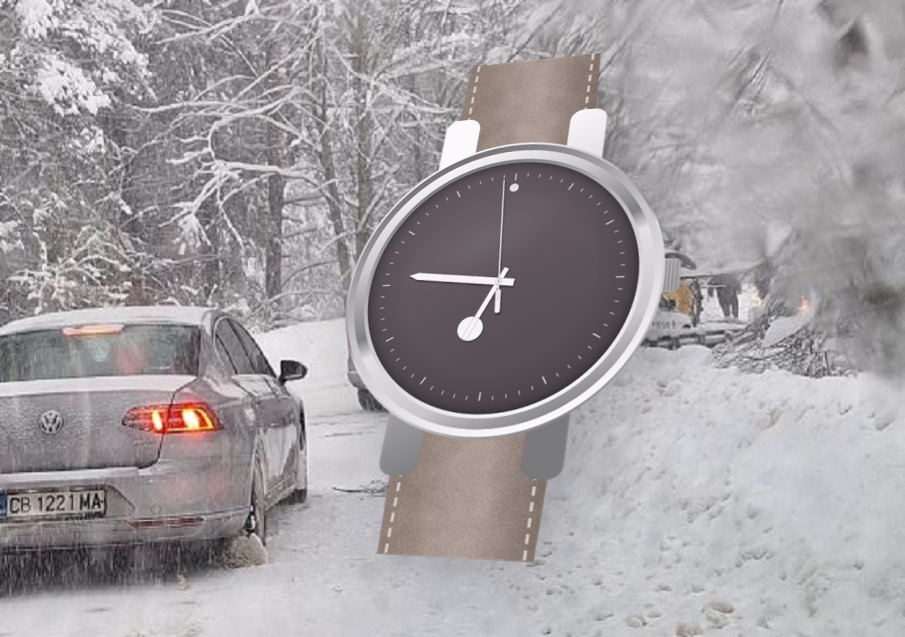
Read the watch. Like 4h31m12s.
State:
6h45m59s
